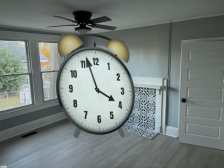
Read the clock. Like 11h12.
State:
3h57
